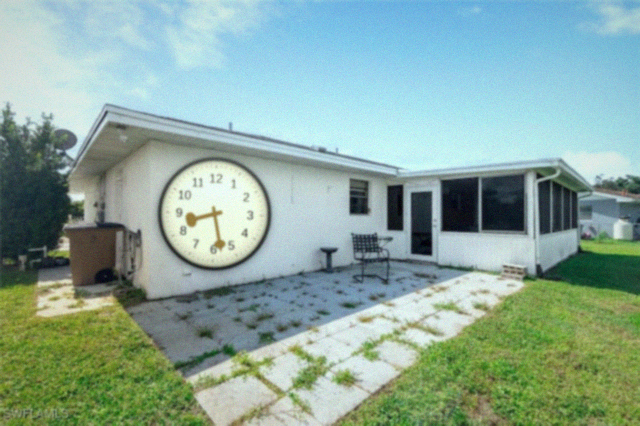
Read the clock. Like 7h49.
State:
8h28
